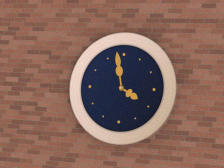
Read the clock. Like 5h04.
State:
3h58
